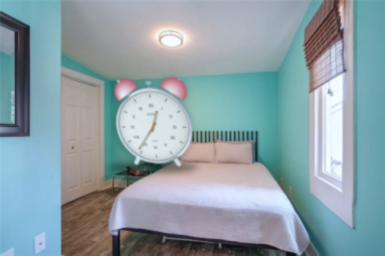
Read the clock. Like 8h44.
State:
12h36
